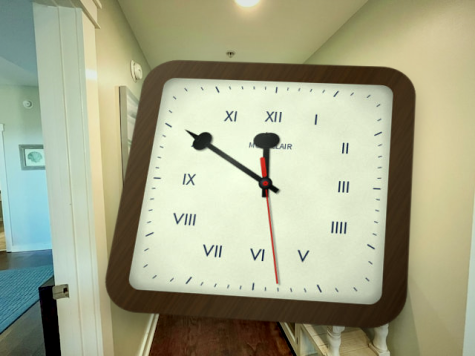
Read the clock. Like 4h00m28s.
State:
11h50m28s
